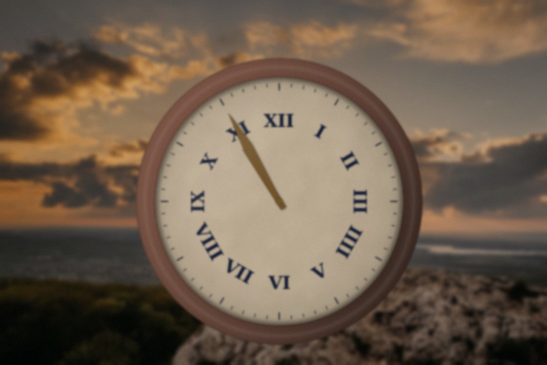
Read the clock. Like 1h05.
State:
10h55
